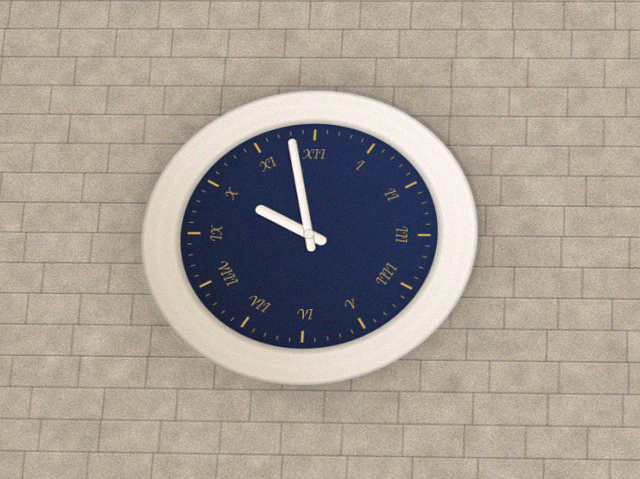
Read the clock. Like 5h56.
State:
9h58
